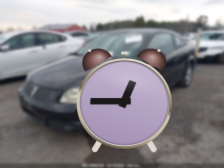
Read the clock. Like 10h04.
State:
12h45
